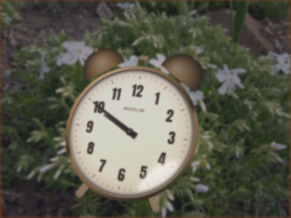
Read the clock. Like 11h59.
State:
9h50
